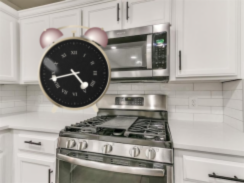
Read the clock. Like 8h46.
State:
4h43
